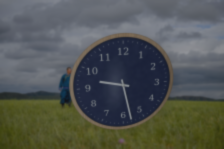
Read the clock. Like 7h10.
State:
9h28
